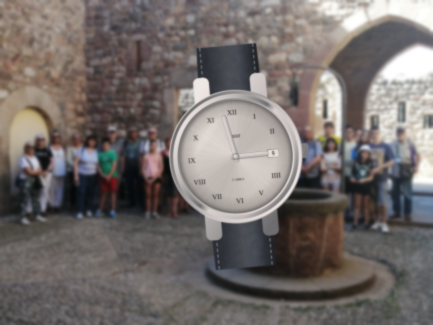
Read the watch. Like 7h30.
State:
2h58
